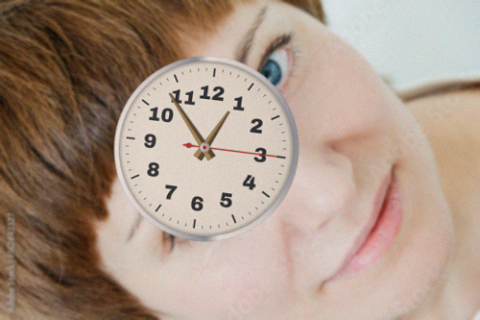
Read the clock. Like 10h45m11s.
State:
12h53m15s
